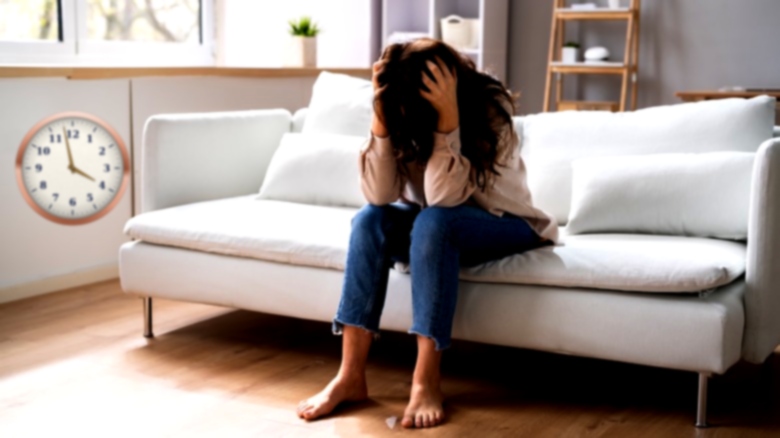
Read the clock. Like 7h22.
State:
3h58
